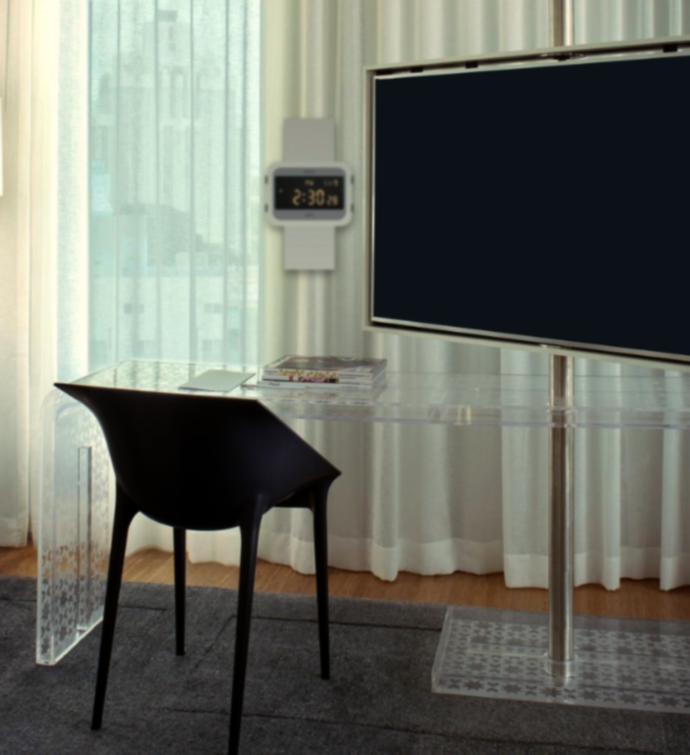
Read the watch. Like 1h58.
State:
2h30
